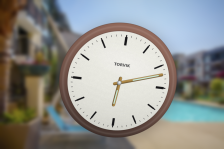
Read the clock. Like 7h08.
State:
6h12
